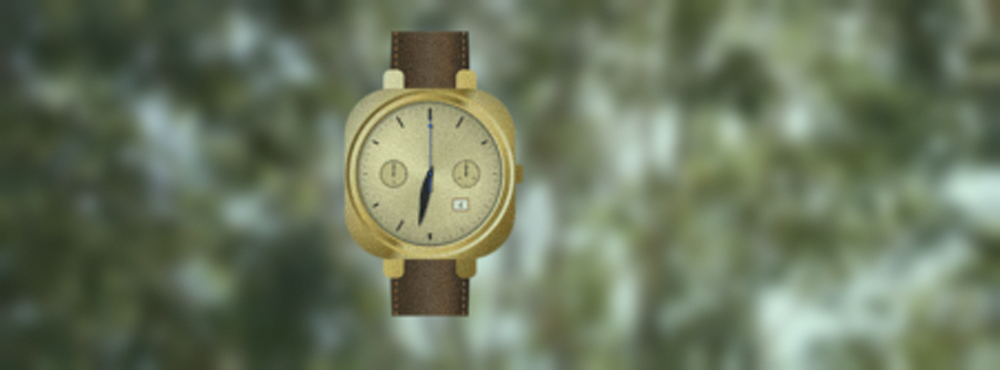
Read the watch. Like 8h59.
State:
6h32
